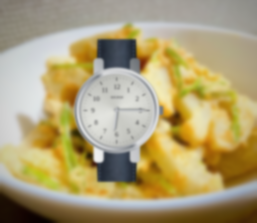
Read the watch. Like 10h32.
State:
6h15
